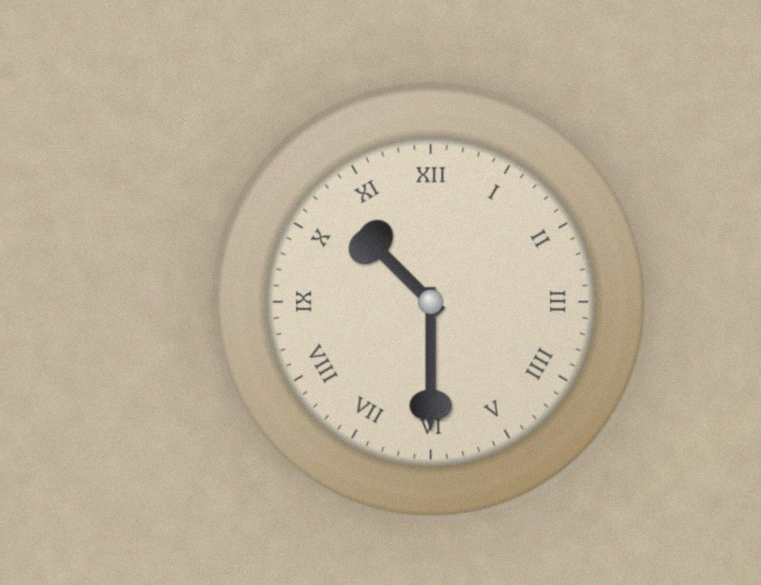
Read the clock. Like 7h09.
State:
10h30
